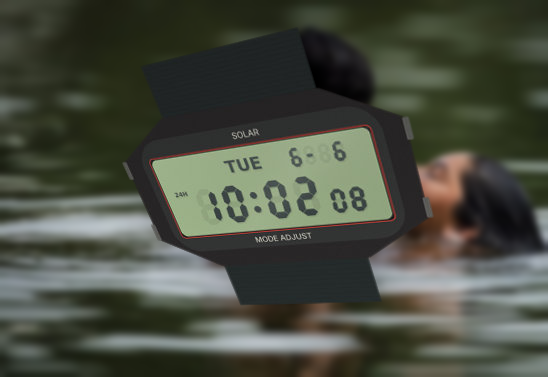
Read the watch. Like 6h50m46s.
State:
10h02m08s
